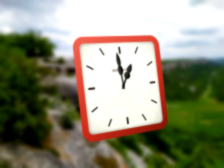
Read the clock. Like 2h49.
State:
12h59
